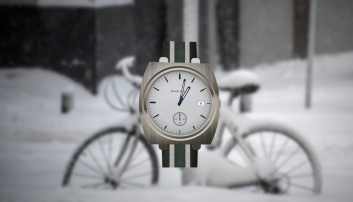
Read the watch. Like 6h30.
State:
1h02
